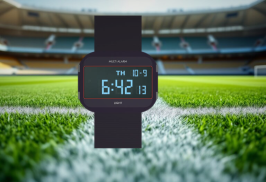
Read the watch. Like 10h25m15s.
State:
6h42m13s
